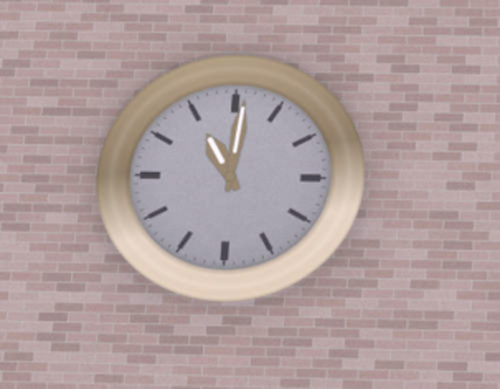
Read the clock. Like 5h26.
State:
11h01
